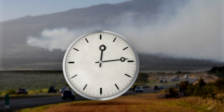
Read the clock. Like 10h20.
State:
12h14
